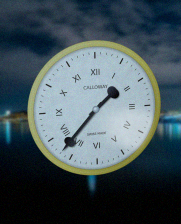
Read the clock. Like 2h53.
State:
1h37
